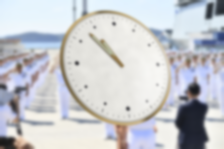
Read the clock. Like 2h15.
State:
10h53
